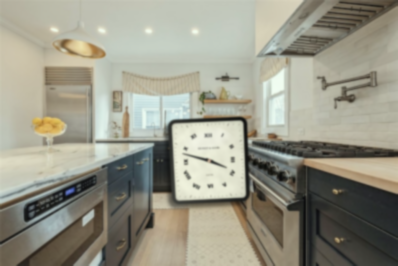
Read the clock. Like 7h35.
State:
3h48
